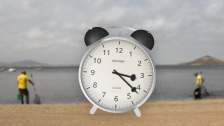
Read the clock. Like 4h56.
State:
3h22
